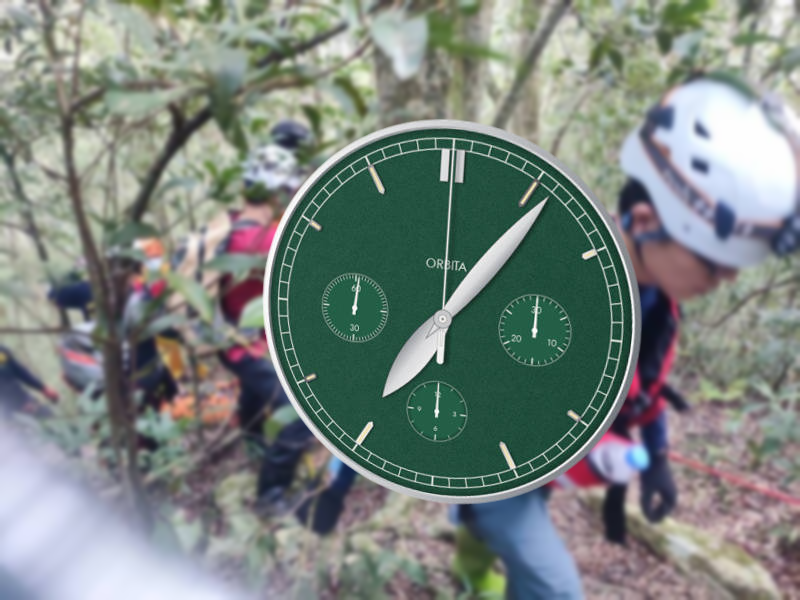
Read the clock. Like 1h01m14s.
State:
7h06m01s
